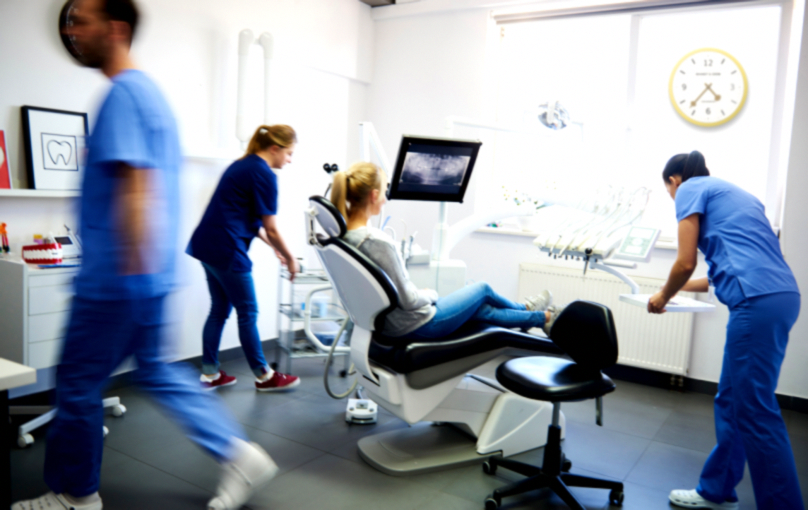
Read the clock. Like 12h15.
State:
4h37
